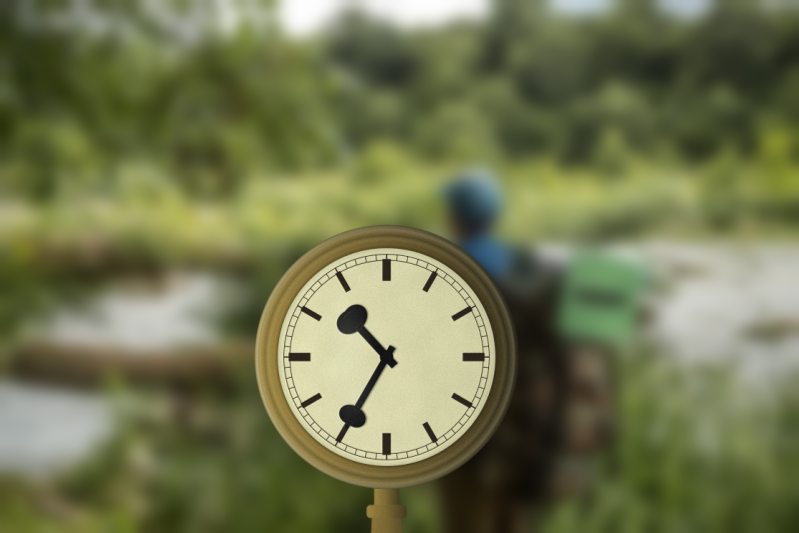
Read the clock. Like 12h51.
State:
10h35
